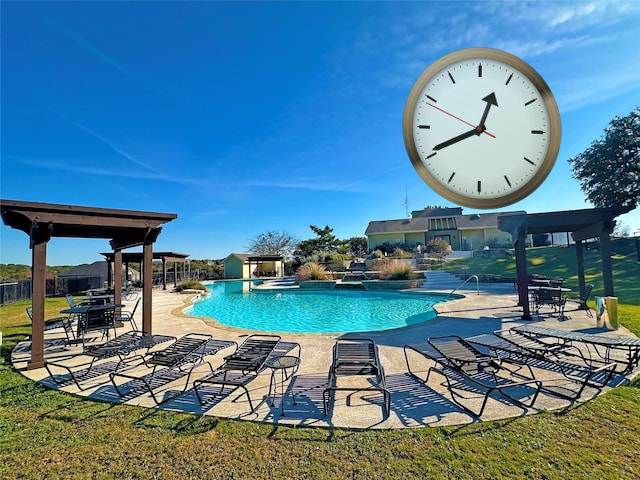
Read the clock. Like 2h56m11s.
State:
12h40m49s
